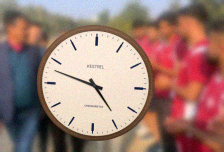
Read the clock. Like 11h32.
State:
4h48
